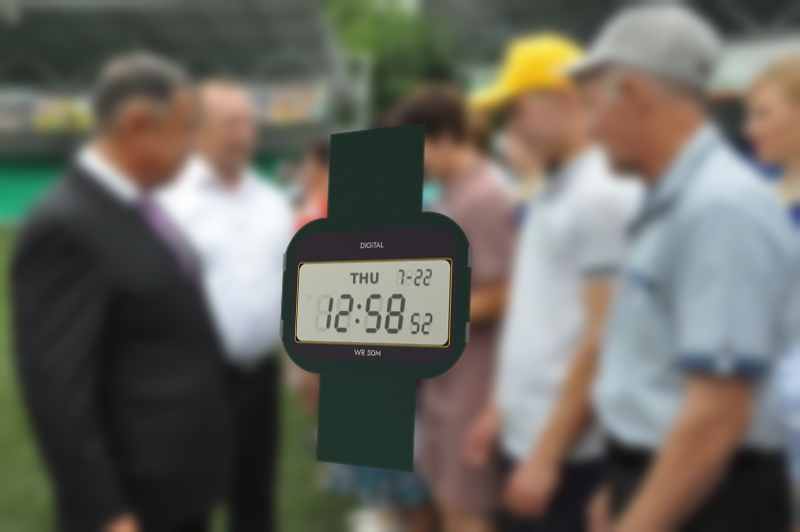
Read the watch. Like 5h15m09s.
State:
12h58m52s
